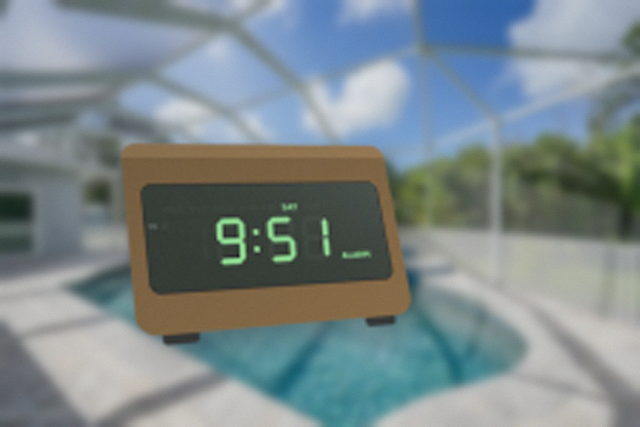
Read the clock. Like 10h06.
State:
9h51
